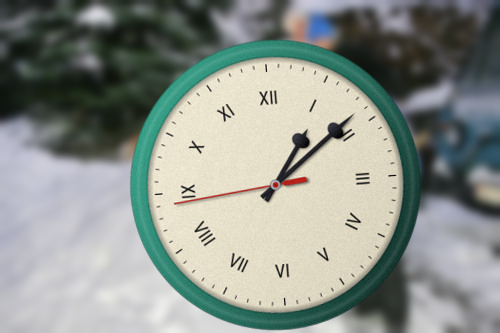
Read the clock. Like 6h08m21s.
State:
1h08m44s
